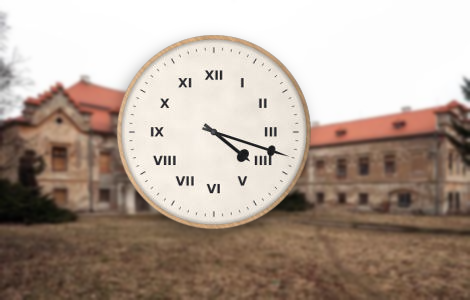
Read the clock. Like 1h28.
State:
4h18
